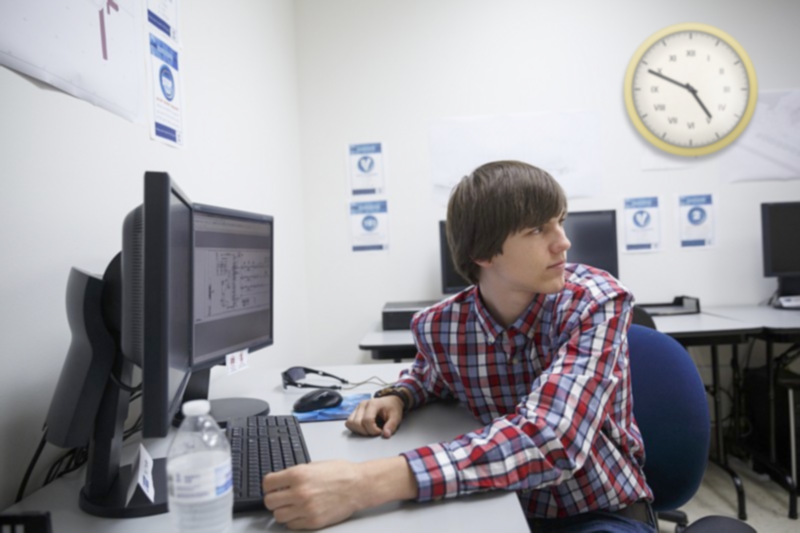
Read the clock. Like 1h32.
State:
4h49
